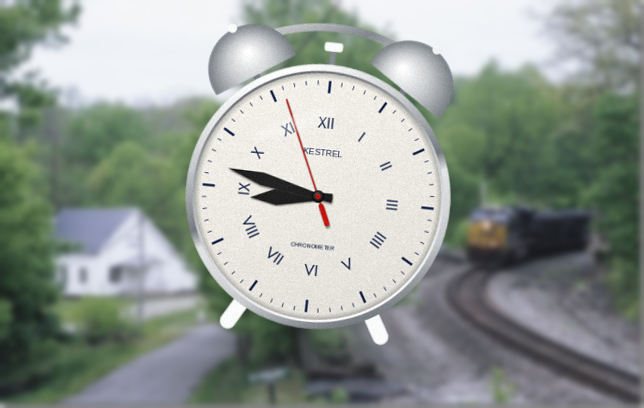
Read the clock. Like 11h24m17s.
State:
8h46m56s
